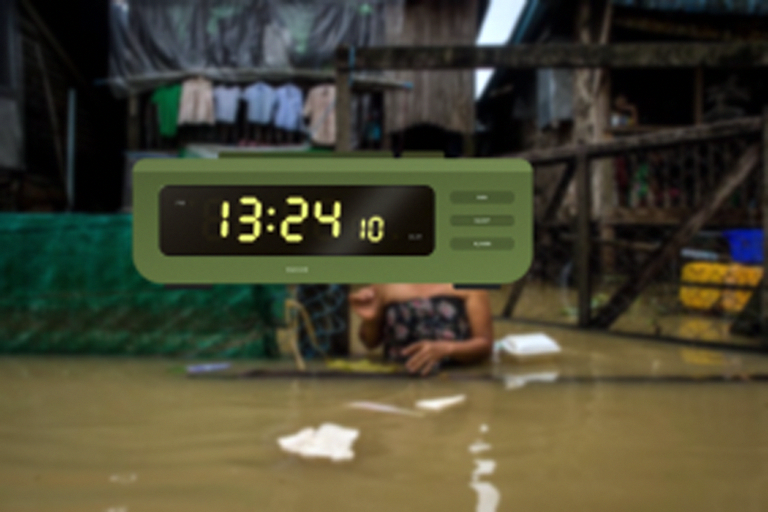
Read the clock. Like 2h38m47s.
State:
13h24m10s
